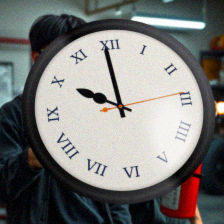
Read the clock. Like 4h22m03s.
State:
9h59m14s
